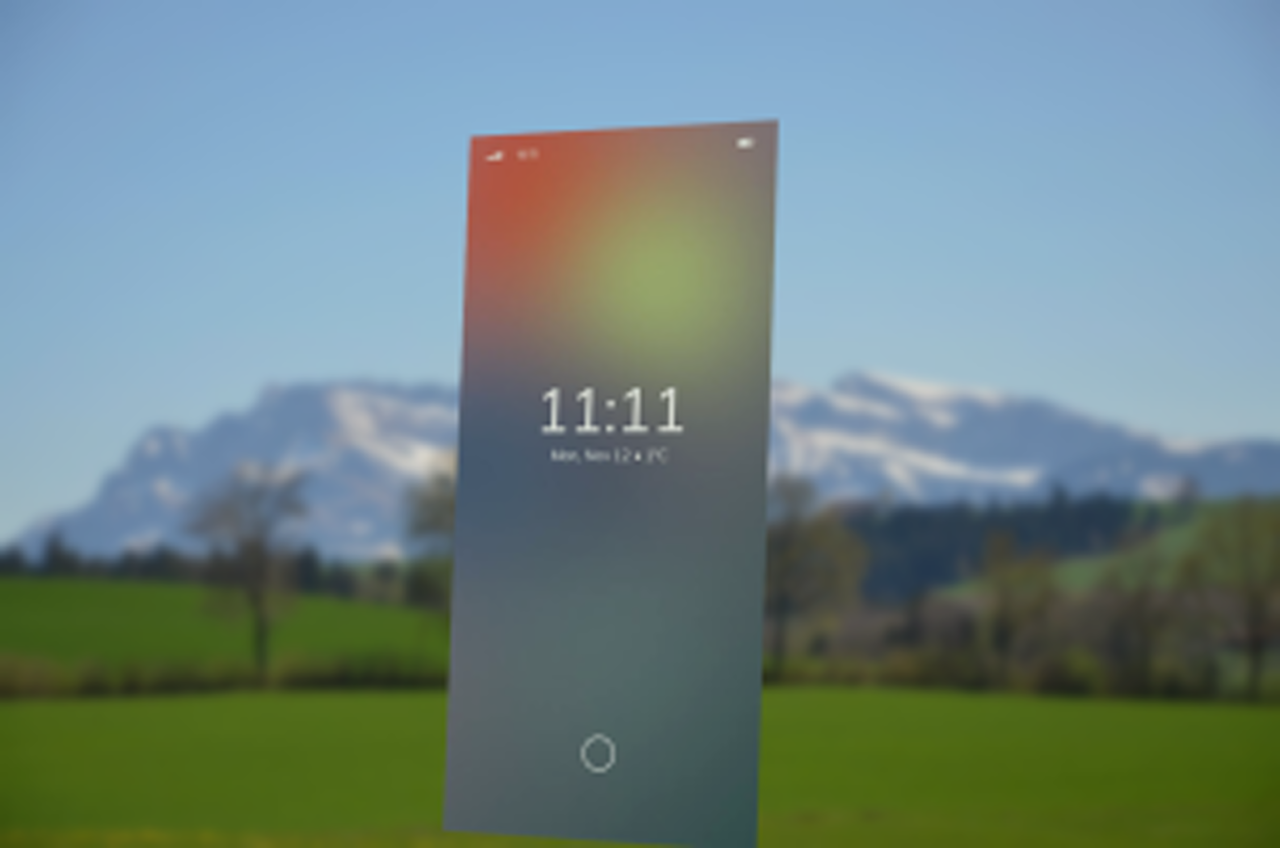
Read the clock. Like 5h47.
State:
11h11
